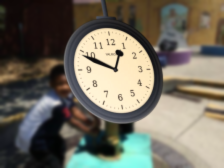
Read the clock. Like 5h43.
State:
12h49
